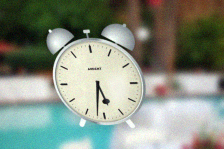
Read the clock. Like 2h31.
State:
5h32
